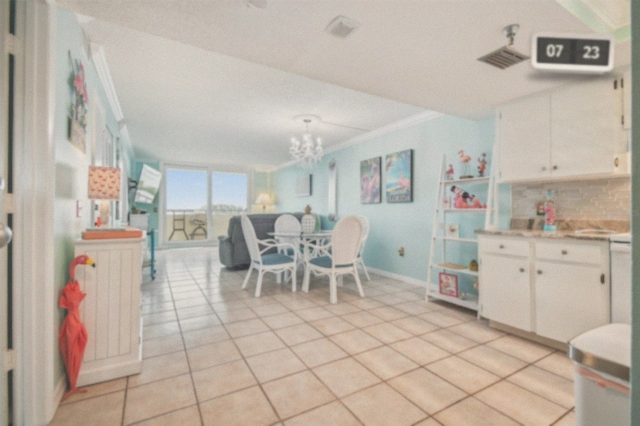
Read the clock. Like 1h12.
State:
7h23
